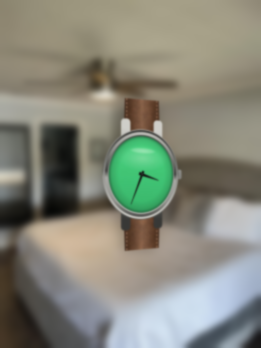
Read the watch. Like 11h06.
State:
3h34
